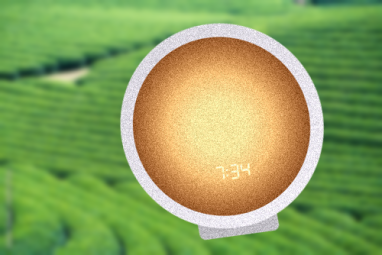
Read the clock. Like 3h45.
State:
7h34
